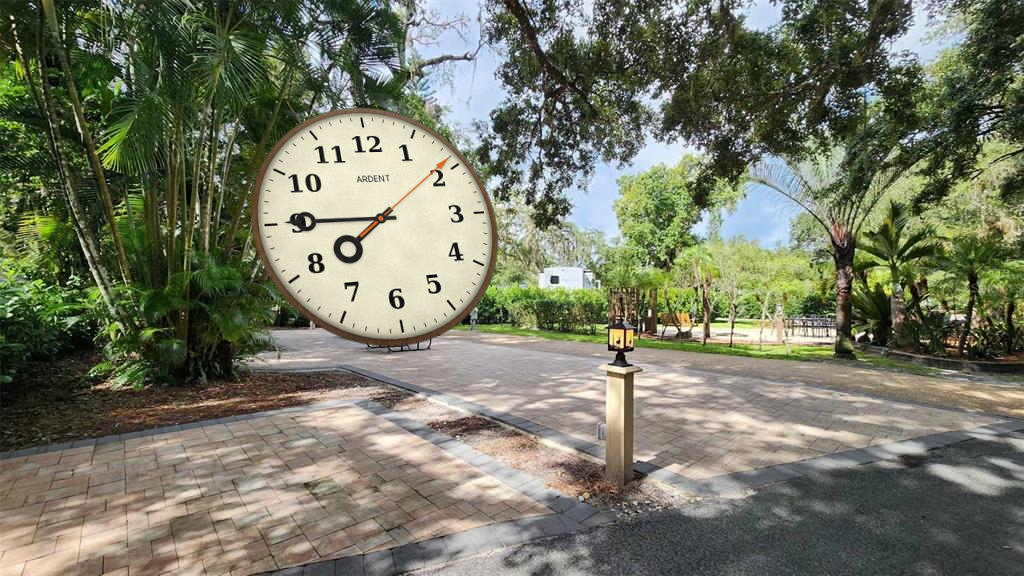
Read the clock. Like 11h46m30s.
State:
7h45m09s
